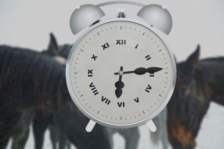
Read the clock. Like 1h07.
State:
6h14
